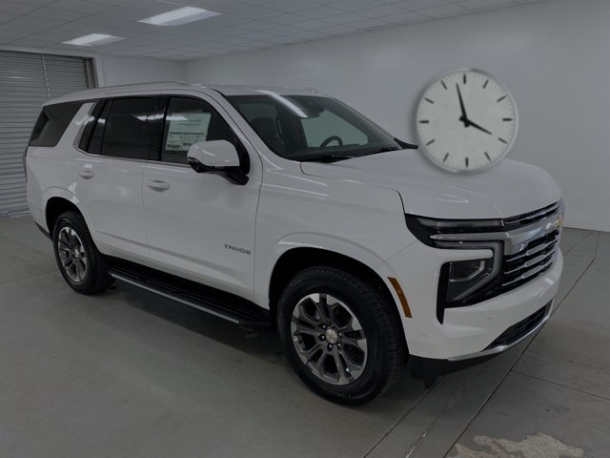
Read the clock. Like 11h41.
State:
3h58
